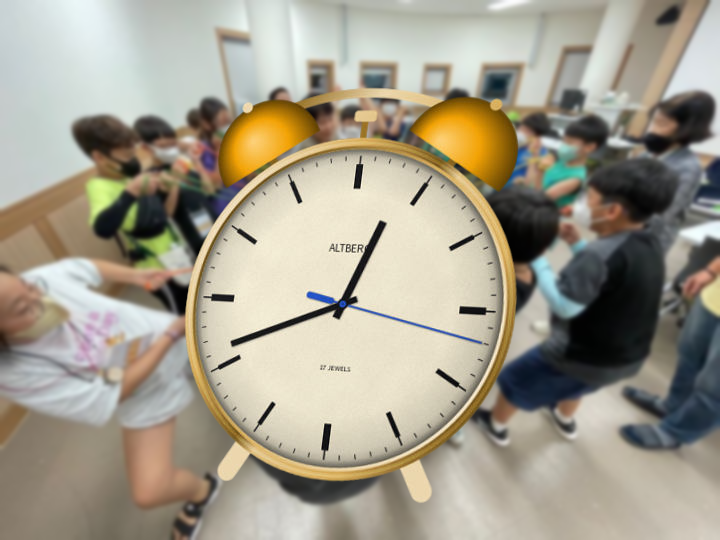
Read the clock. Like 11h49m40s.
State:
12h41m17s
